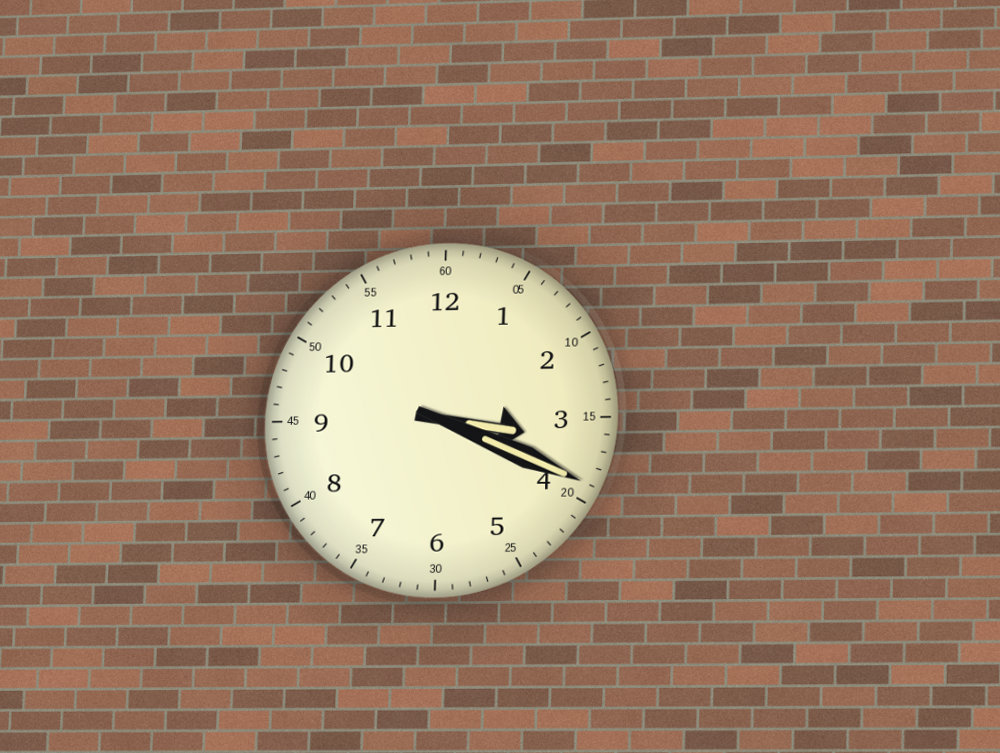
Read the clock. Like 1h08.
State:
3h19
